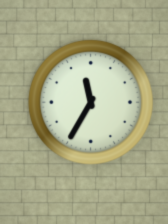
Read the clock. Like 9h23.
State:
11h35
